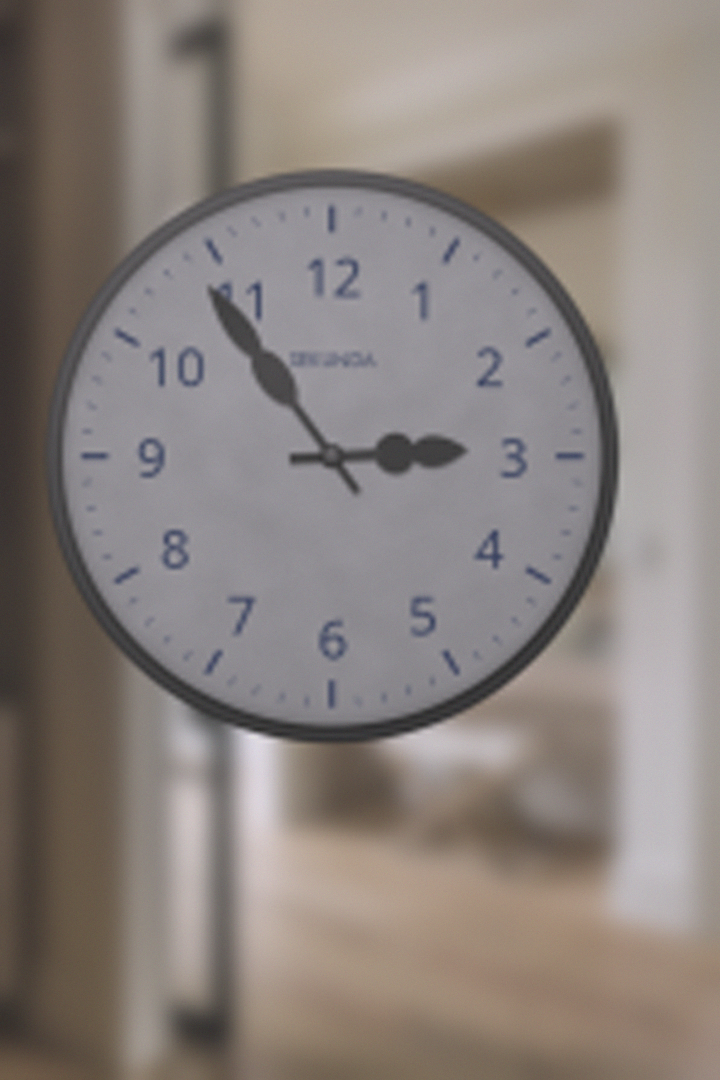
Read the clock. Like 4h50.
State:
2h54
